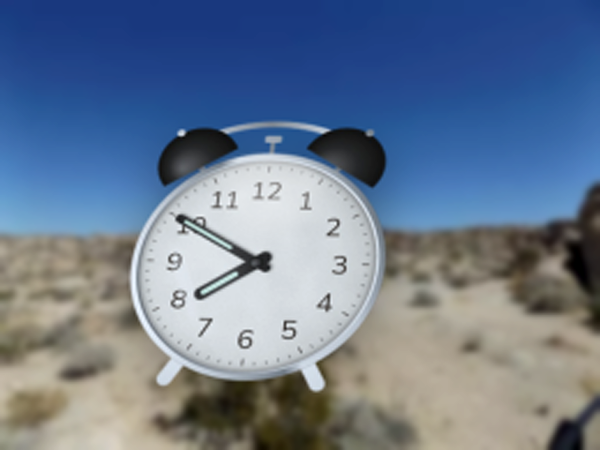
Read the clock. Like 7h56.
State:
7h50
